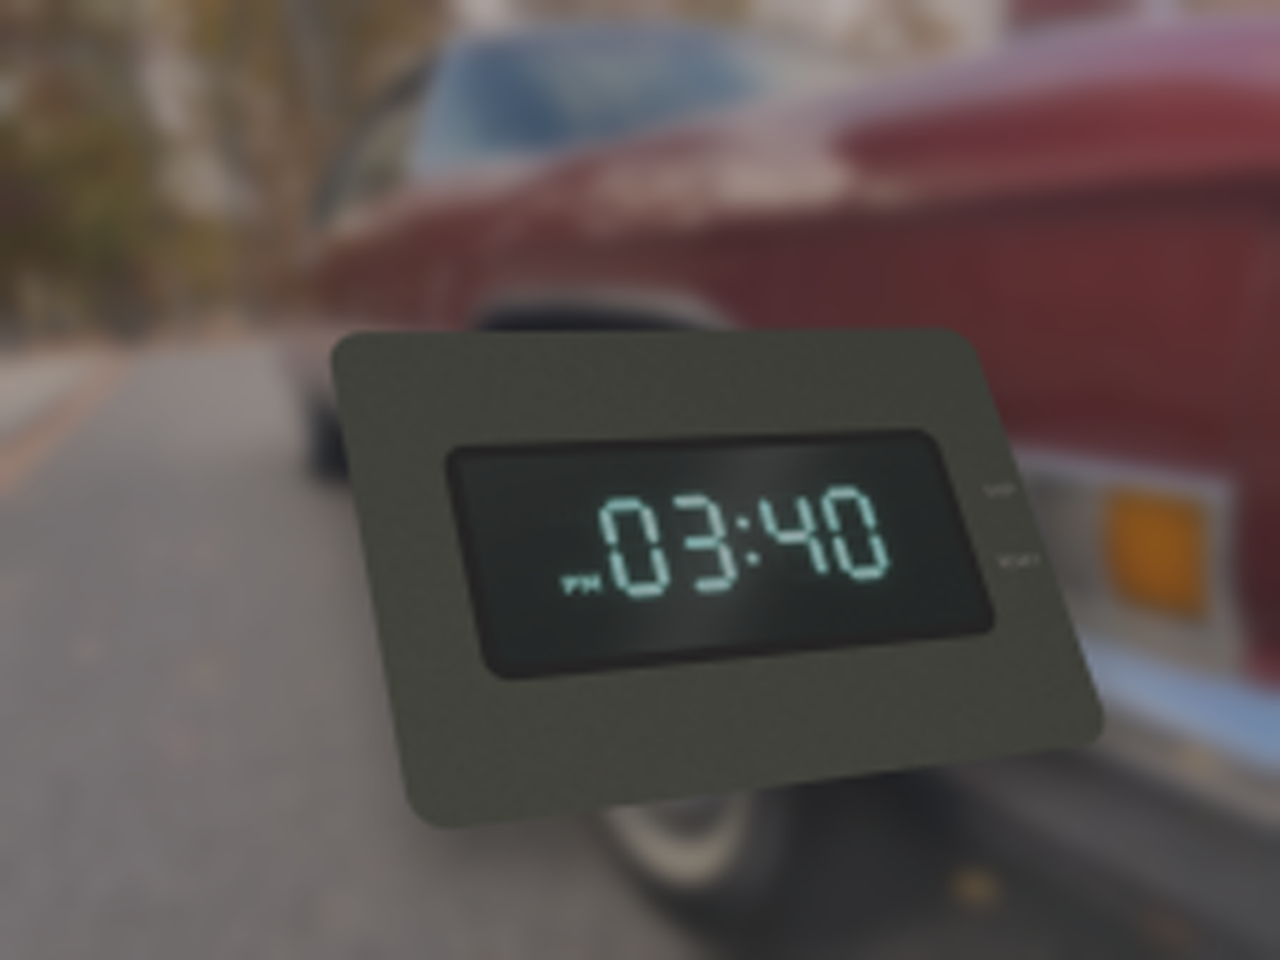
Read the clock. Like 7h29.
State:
3h40
